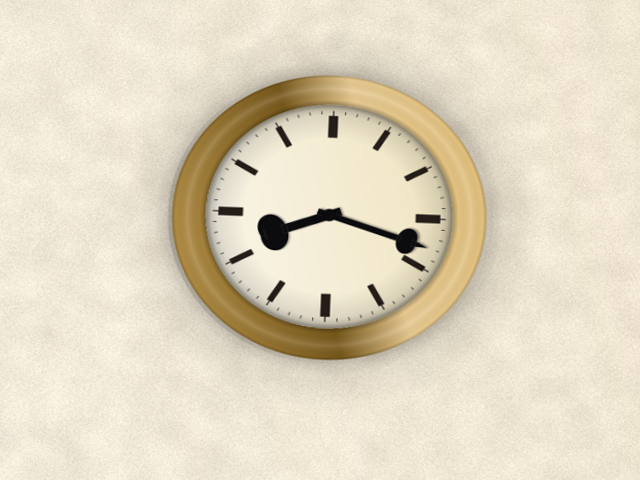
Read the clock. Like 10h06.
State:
8h18
